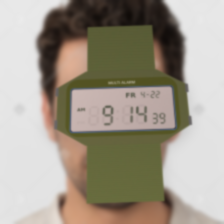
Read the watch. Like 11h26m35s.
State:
9h14m39s
